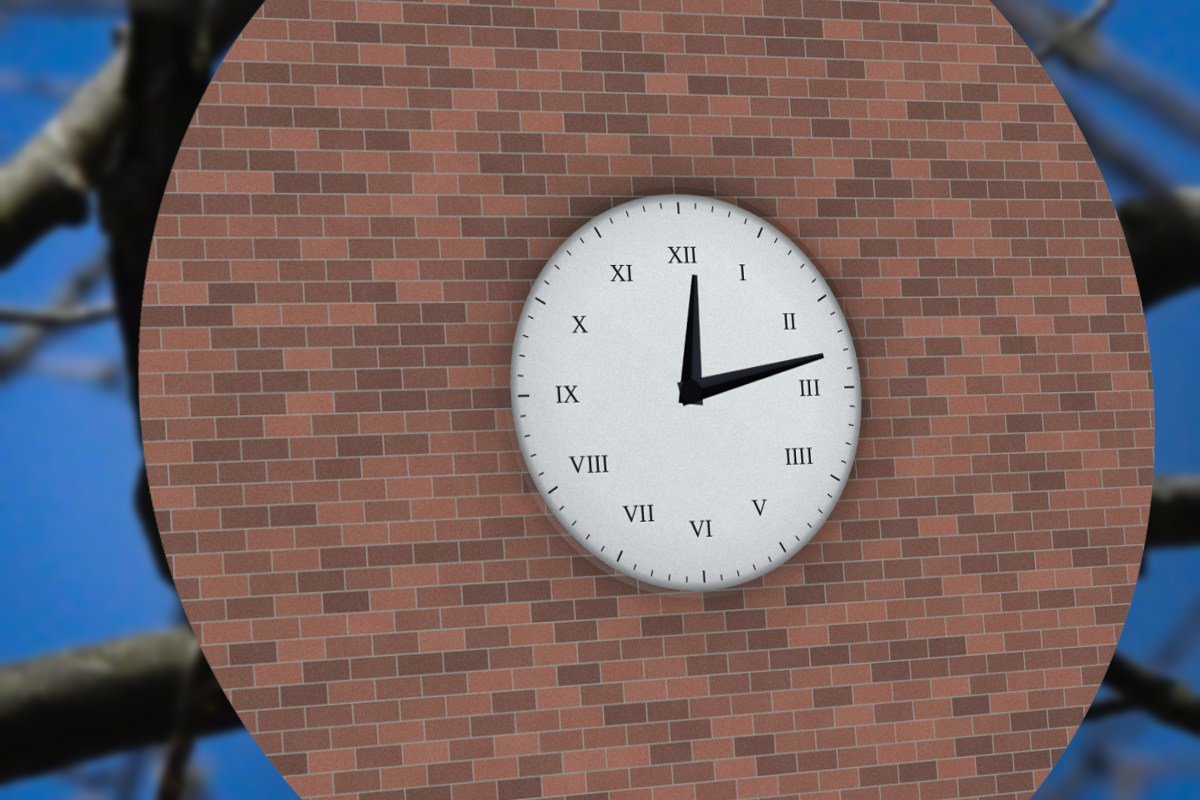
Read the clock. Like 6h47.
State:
12h13
